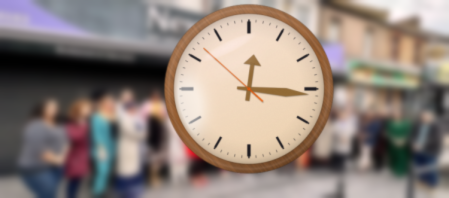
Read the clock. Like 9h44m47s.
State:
12h15m52s
